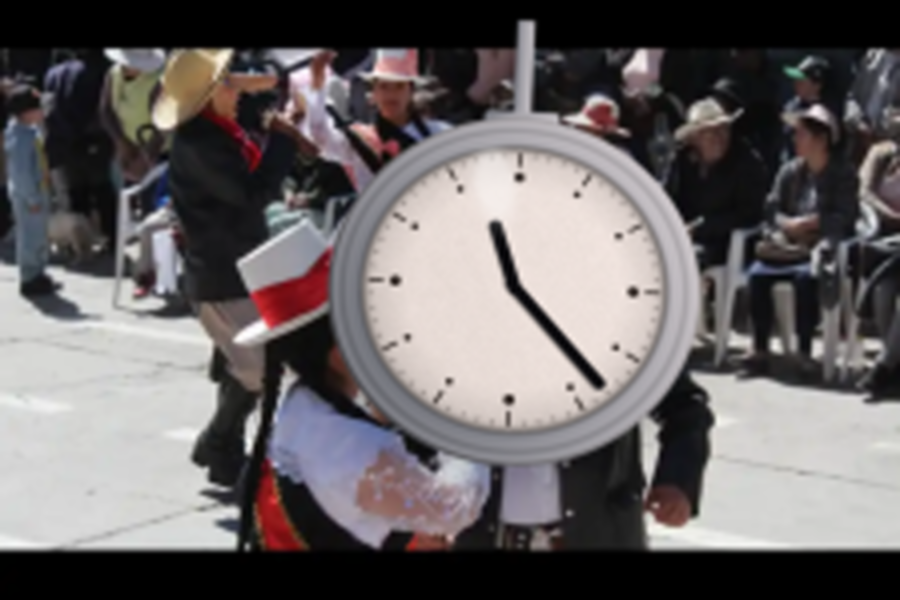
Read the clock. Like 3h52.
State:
11h23
